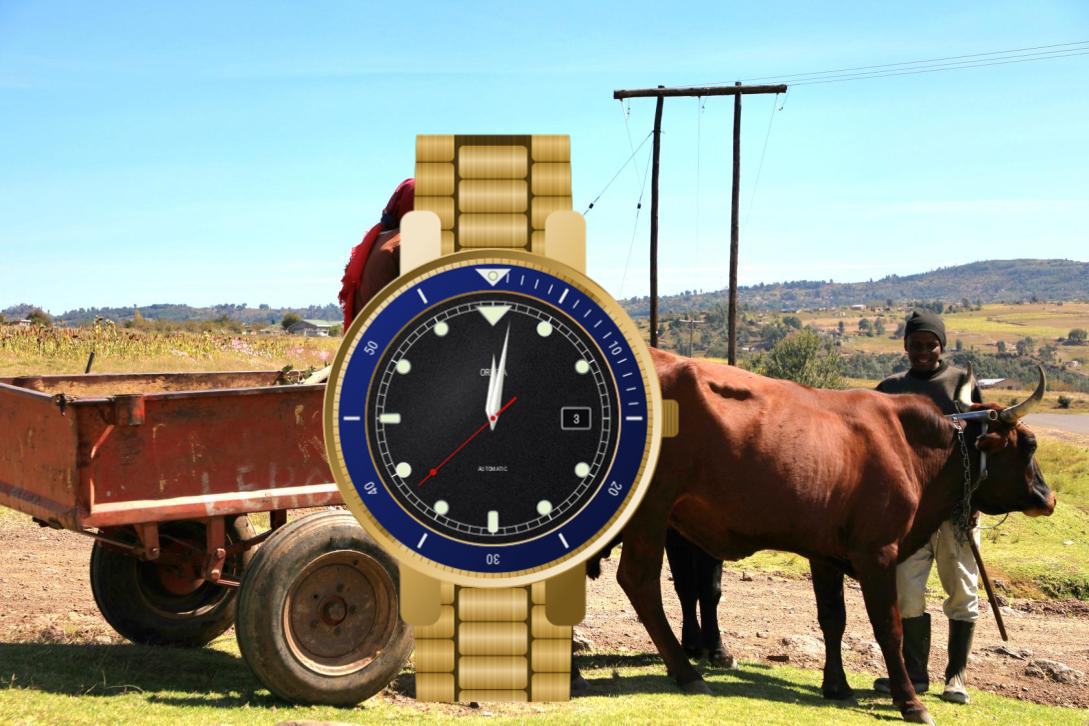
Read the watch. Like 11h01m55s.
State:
12h01m38s
